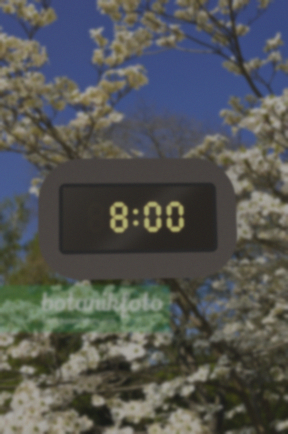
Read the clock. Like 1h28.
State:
8h00
